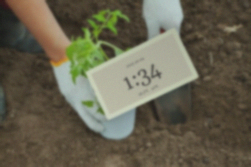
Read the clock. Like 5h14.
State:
1h34
